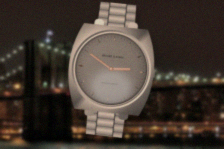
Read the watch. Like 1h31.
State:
2h50
